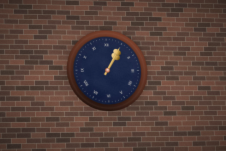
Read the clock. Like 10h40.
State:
1h05
